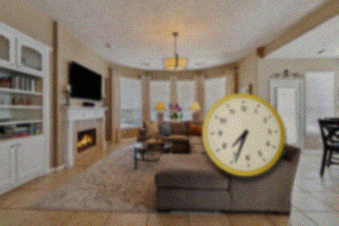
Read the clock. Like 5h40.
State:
7h34
